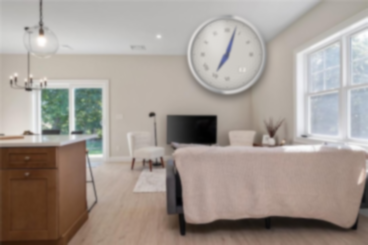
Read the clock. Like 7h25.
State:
7h03
